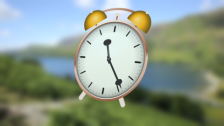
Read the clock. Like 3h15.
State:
11h24
